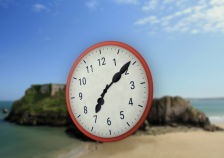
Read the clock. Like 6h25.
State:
7h09
